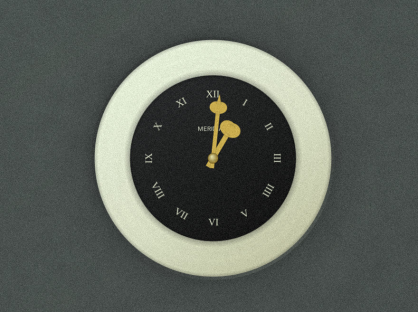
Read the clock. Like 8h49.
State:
1h01
